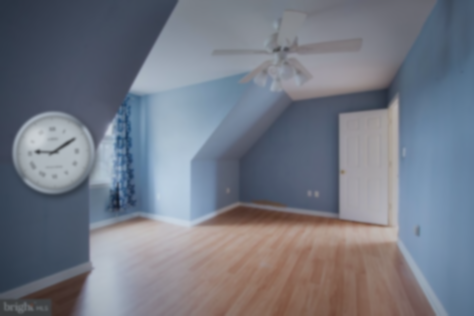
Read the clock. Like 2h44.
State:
9h10
